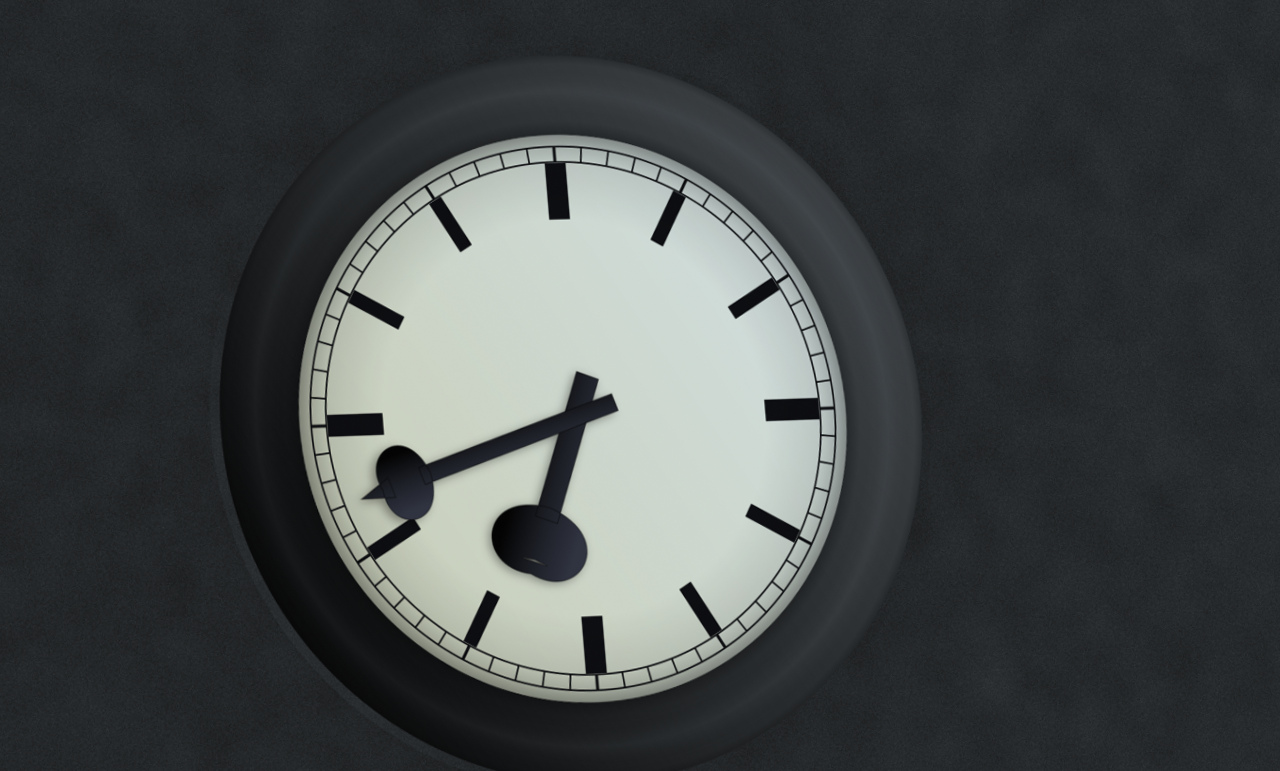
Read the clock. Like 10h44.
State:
6h42
